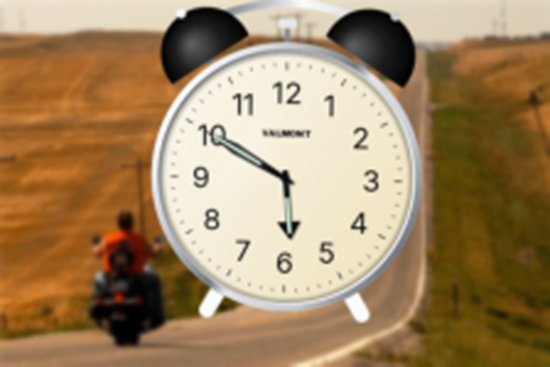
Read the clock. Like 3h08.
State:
5h50
